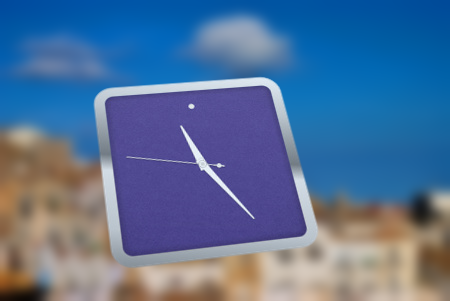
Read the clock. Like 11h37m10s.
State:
11h24m47s
